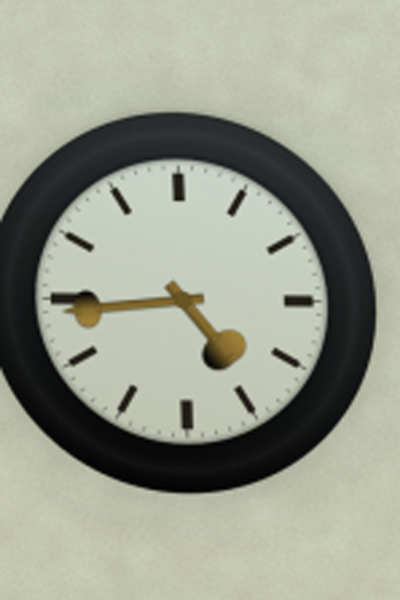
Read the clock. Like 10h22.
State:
4h44
